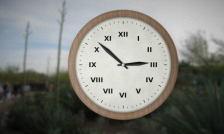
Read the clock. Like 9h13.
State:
2h52
